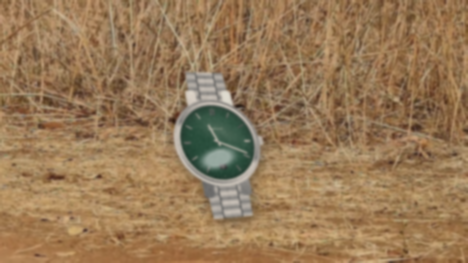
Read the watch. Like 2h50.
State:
11h19
